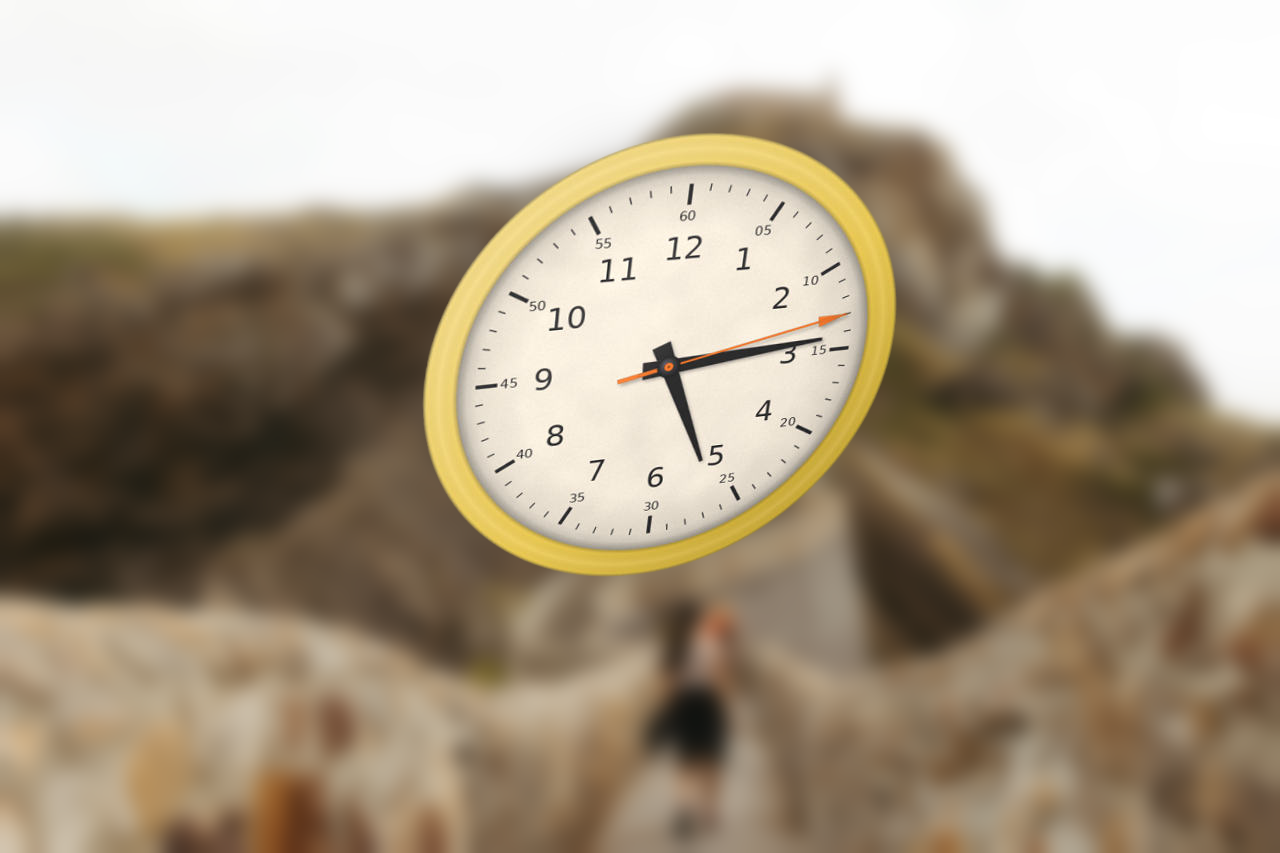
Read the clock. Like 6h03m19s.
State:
5h14m13s
